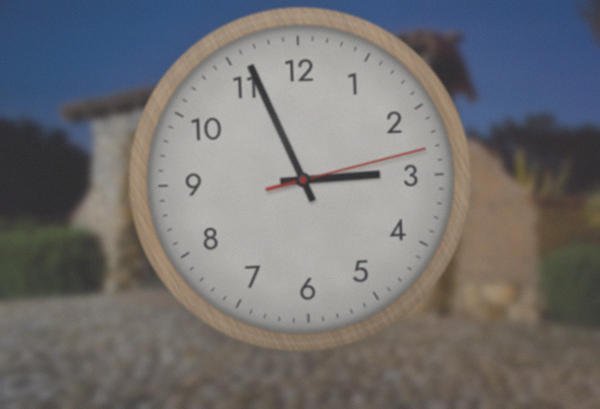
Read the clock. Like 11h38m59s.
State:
2h56m13s
